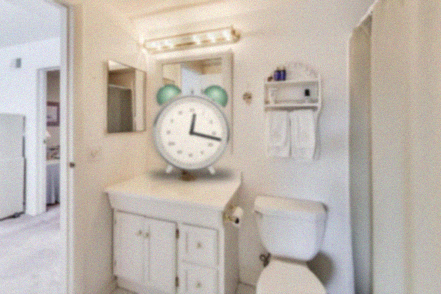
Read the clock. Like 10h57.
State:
12h17
